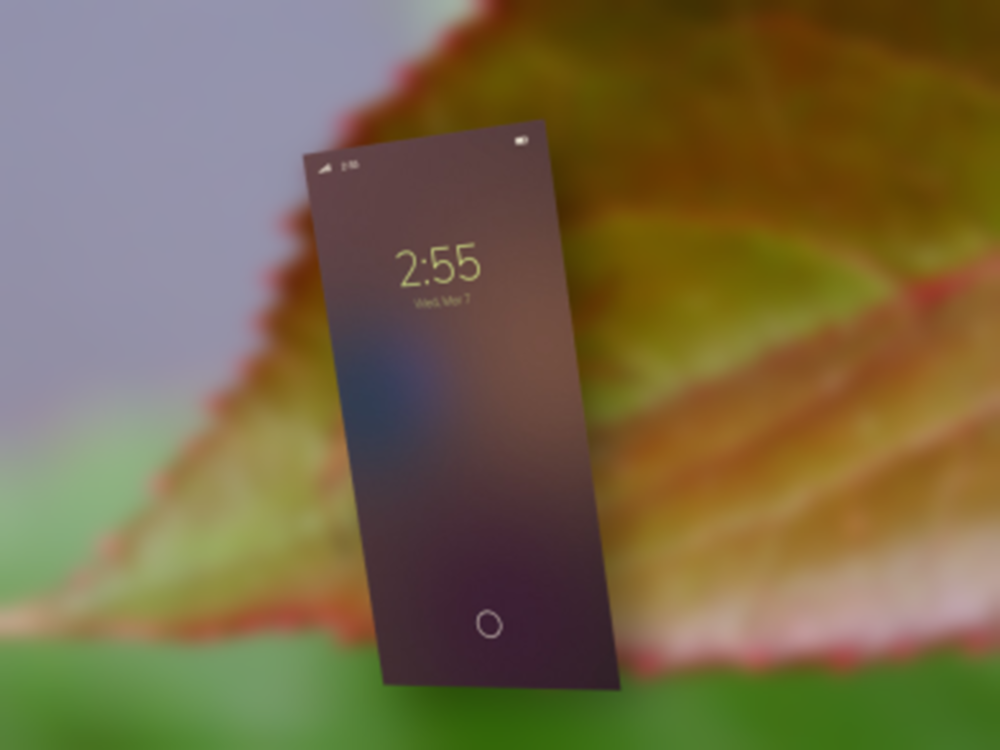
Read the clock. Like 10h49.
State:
2h55
